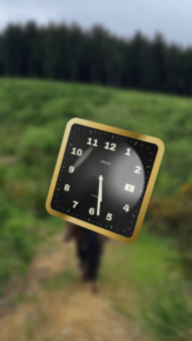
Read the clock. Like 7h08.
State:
5h28
